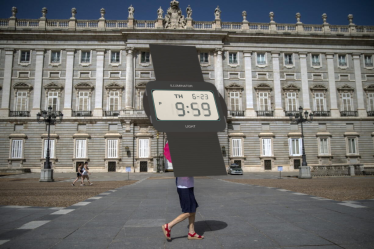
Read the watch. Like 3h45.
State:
9h59
